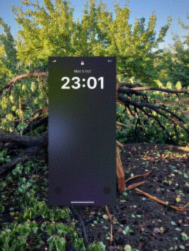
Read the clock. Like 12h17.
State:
23h01
